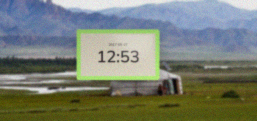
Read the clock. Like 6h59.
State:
12h53
